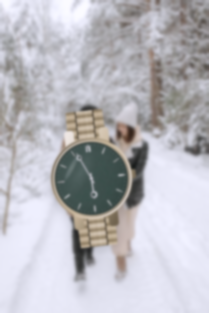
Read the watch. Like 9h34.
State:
5h56
